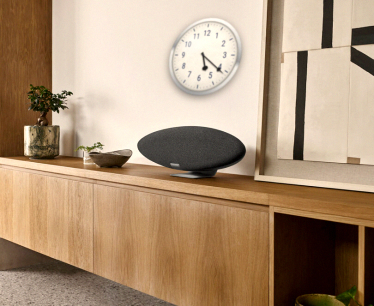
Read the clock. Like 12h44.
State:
5h21
